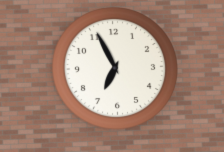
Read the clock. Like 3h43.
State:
6h56
